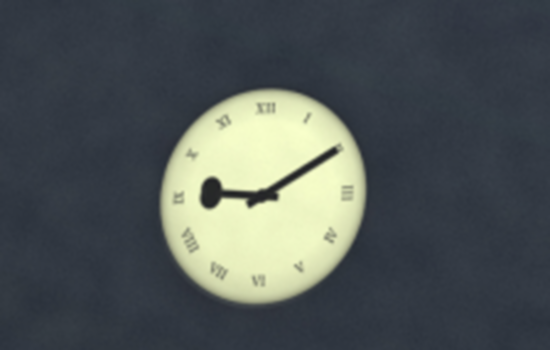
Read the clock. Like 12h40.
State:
9h10
